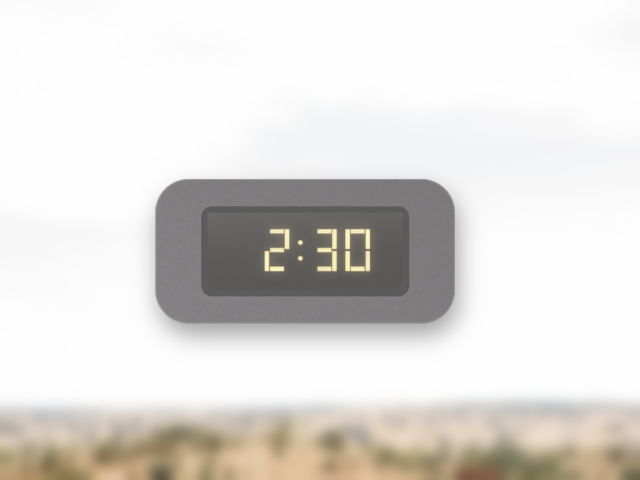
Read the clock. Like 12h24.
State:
2h30
